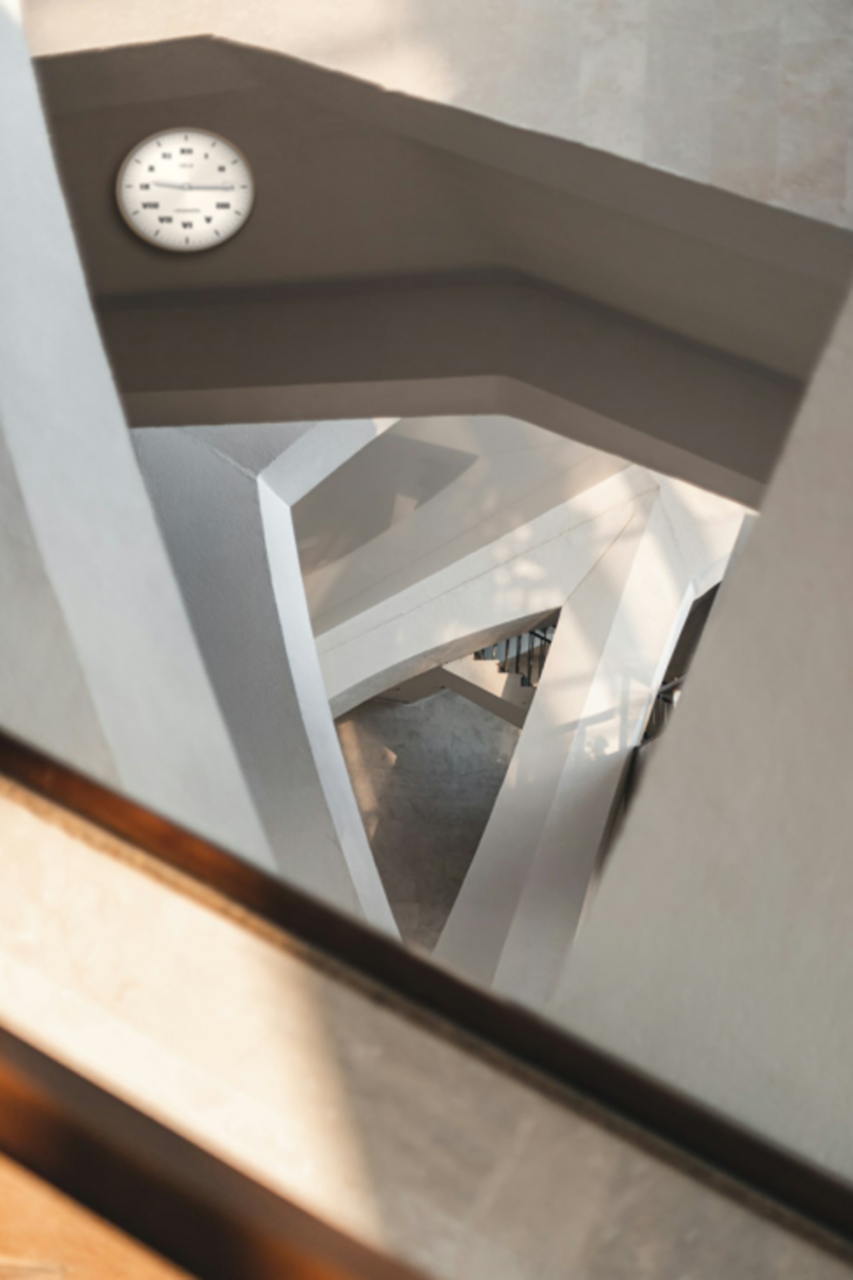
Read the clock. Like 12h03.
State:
9h15
